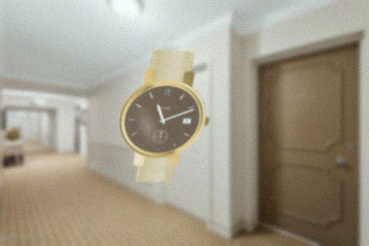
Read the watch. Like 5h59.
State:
11h11
